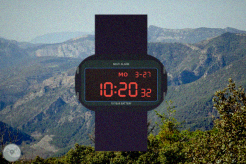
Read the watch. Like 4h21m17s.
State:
10h20m32s
